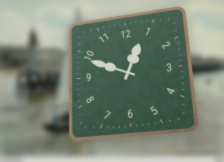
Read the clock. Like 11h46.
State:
12h49
